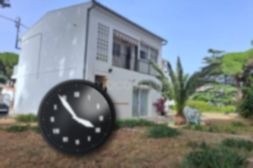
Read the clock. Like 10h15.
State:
3h54
